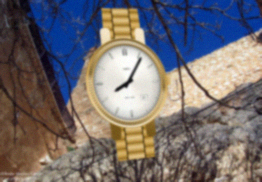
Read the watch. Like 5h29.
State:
8h06
